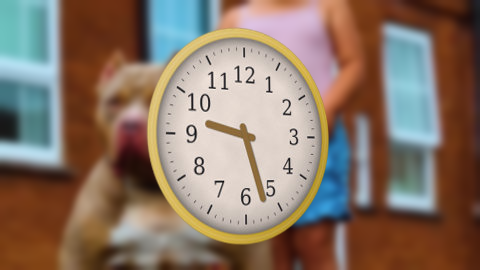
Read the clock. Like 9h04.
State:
9h27
